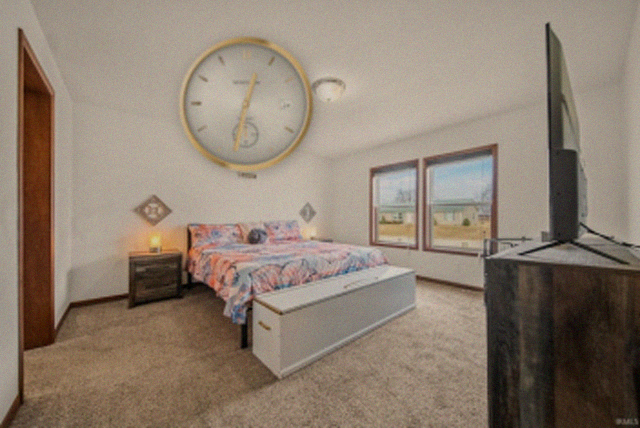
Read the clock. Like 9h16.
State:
12h32
